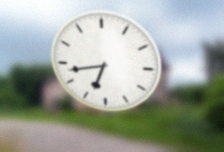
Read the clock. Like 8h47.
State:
6h43
